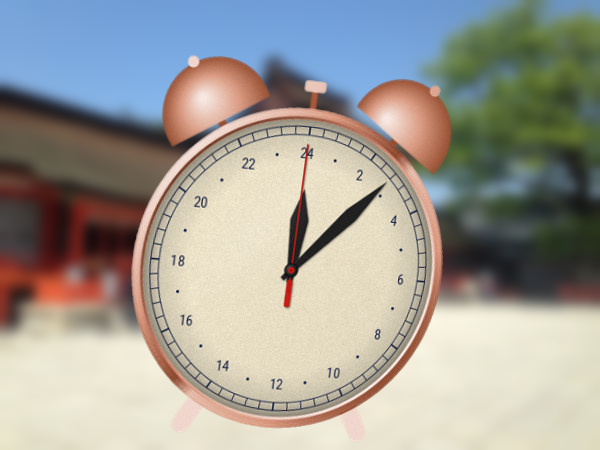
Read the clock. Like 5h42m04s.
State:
0h07m00s
